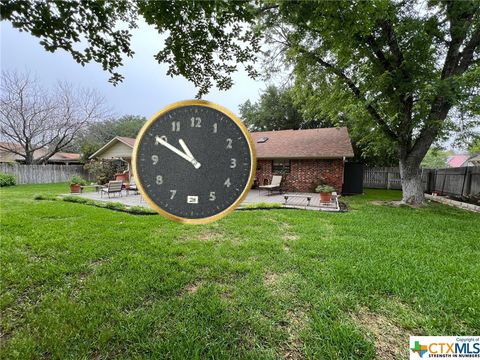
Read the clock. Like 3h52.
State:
10h50
